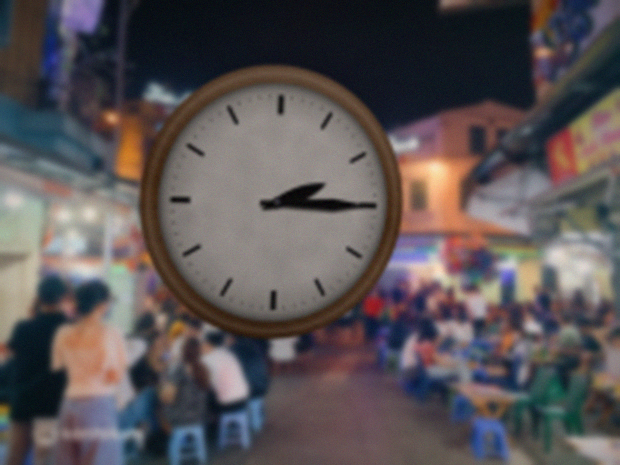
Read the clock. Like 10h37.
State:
2h15
